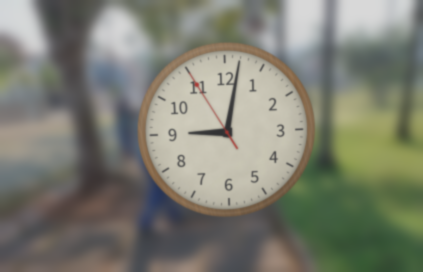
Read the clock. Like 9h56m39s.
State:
9h01m55s
